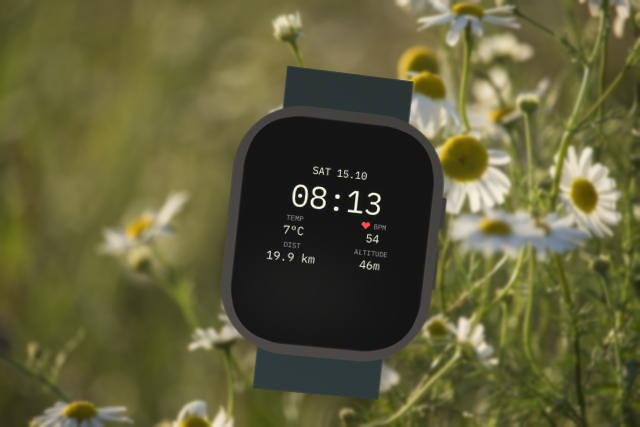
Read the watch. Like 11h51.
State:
8h13
